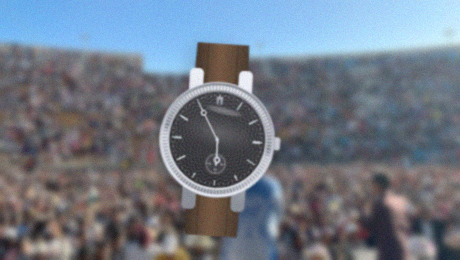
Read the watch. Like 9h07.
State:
5h55
